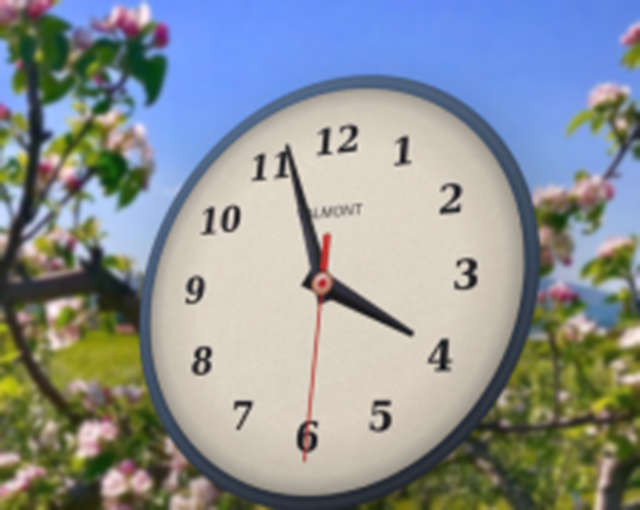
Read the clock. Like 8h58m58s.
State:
3h56m30s
